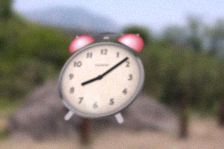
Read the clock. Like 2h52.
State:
8h08
